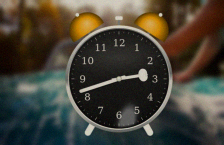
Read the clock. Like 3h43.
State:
2h42
